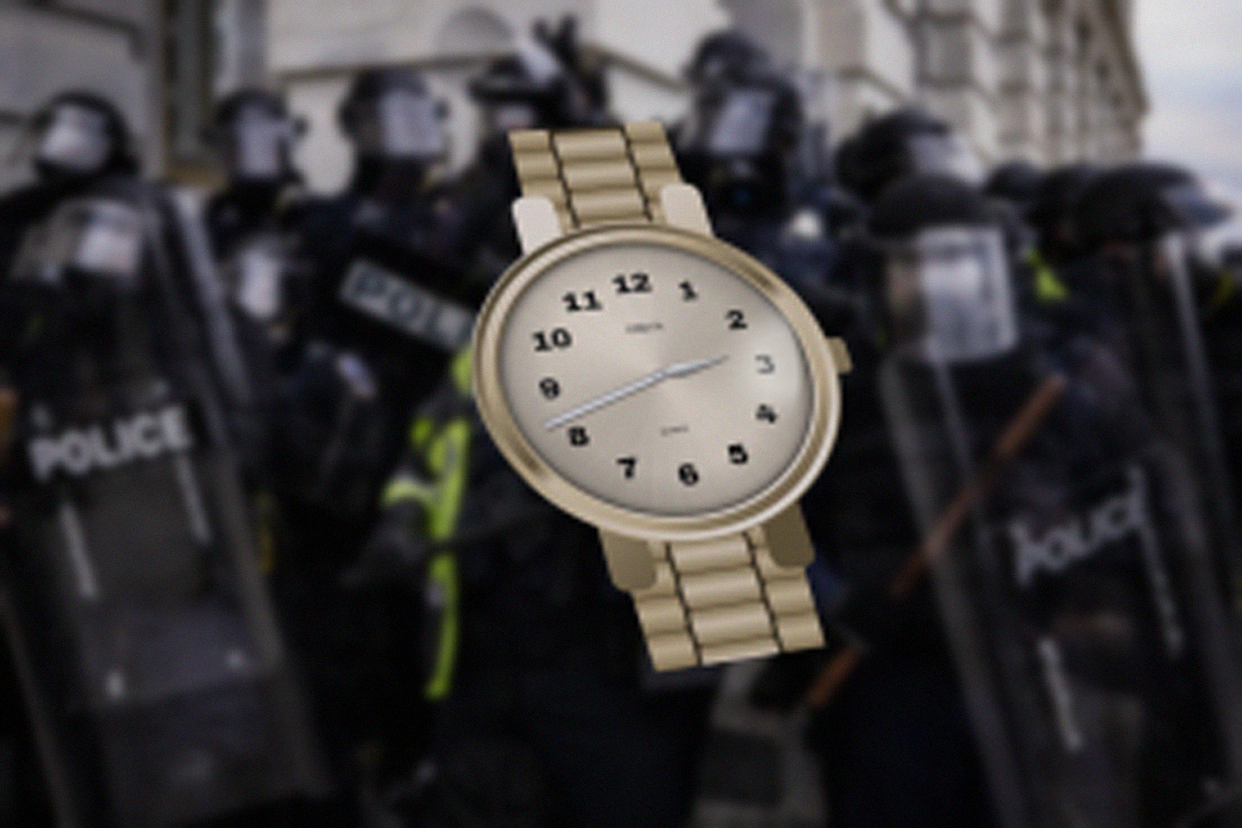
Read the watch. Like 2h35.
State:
2h42
